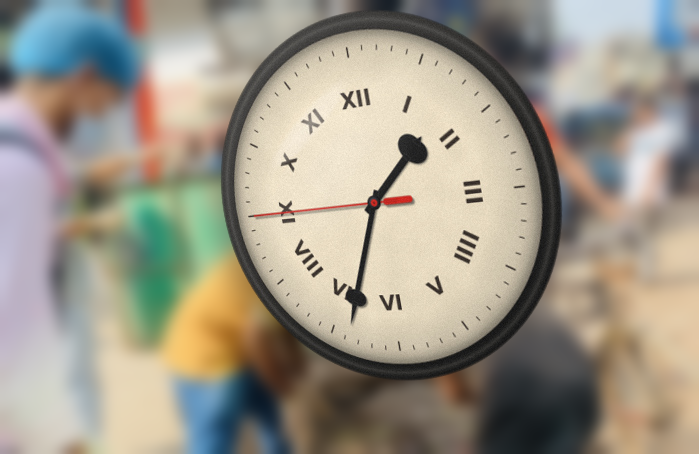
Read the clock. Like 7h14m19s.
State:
1h33m45s
